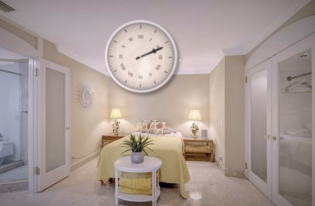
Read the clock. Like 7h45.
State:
2h11
